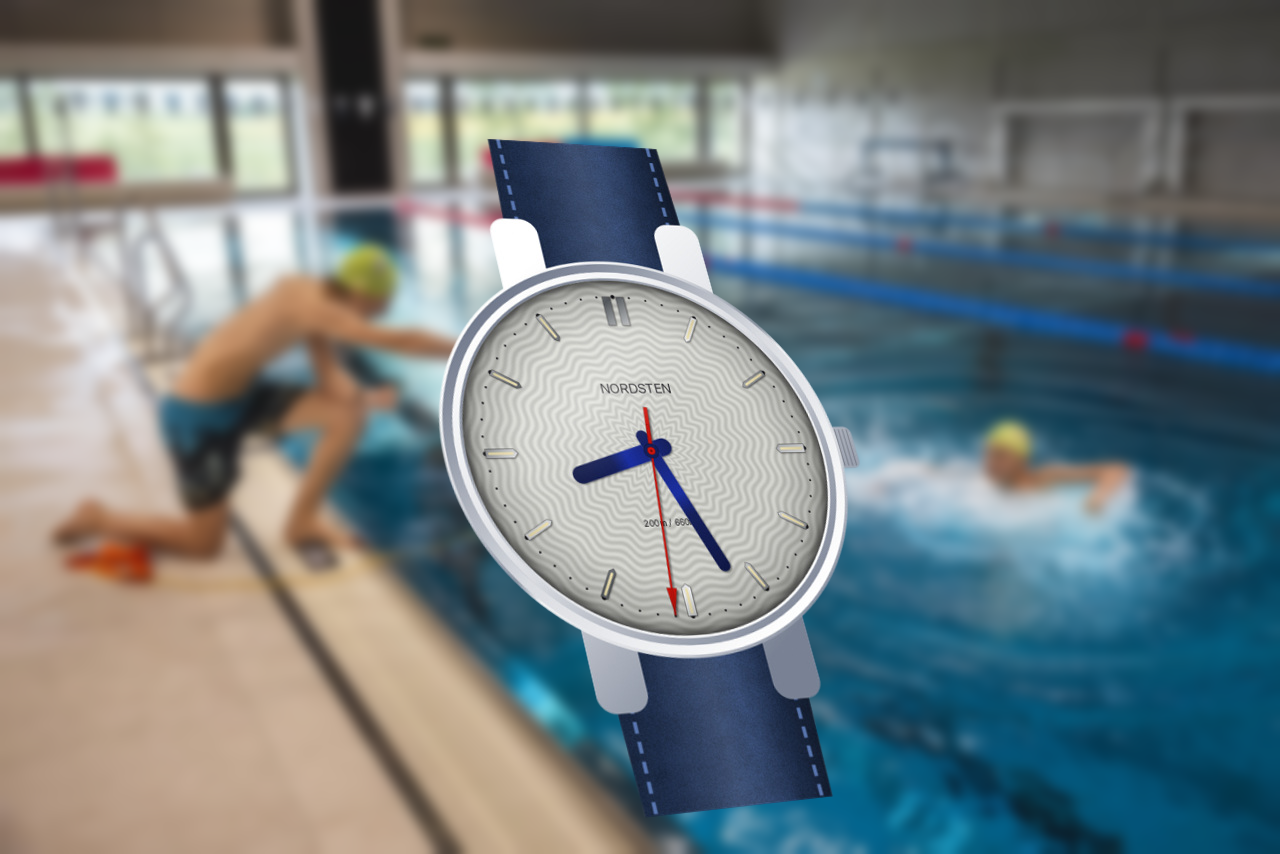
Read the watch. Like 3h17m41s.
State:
8h26m31s
